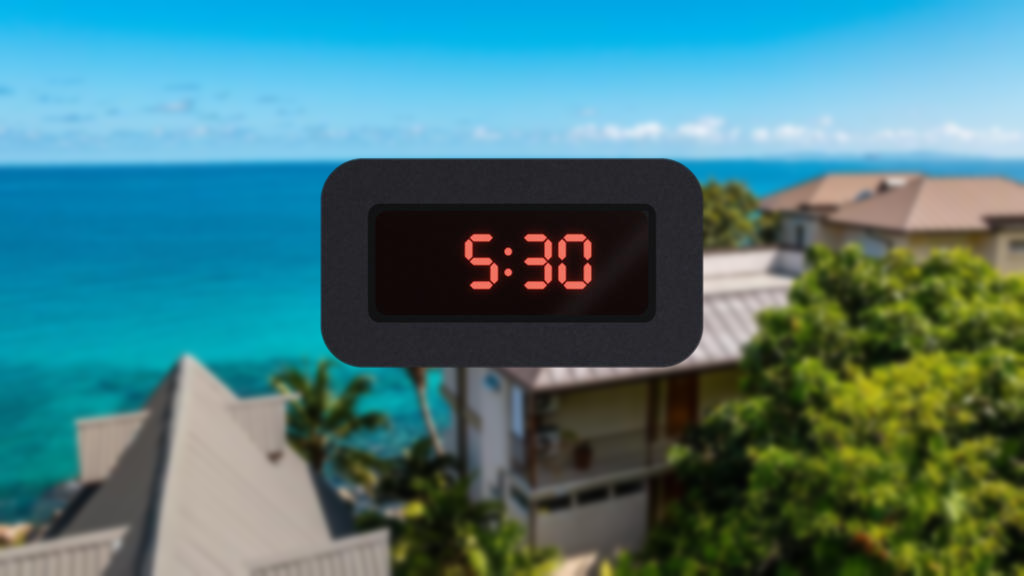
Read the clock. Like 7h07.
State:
5h30
